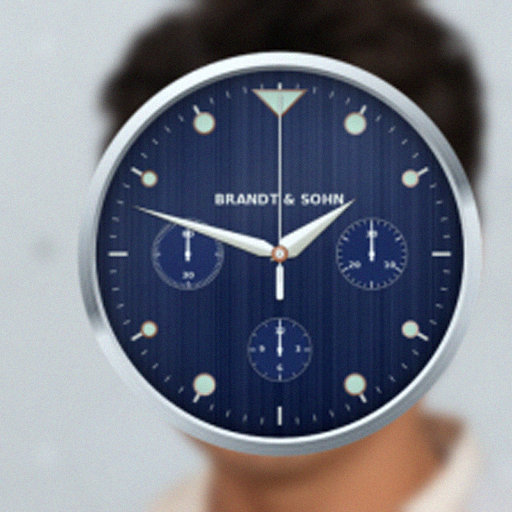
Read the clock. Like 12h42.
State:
1h48
